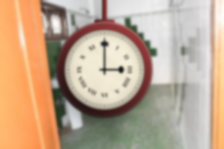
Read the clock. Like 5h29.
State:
3h00
